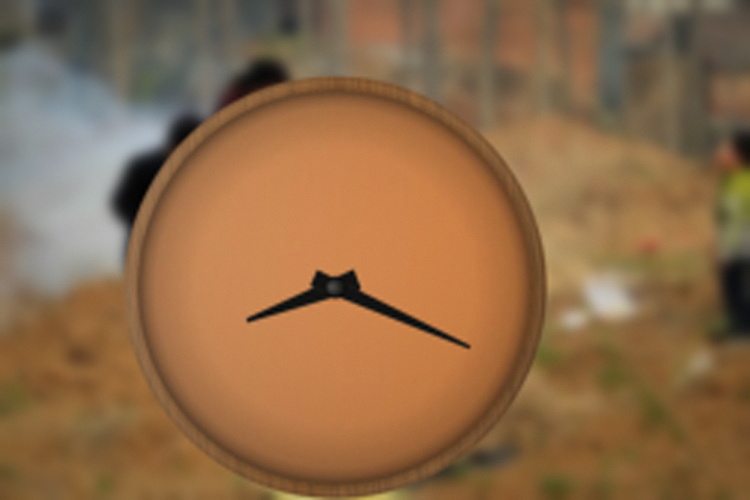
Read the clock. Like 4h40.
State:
8h19
